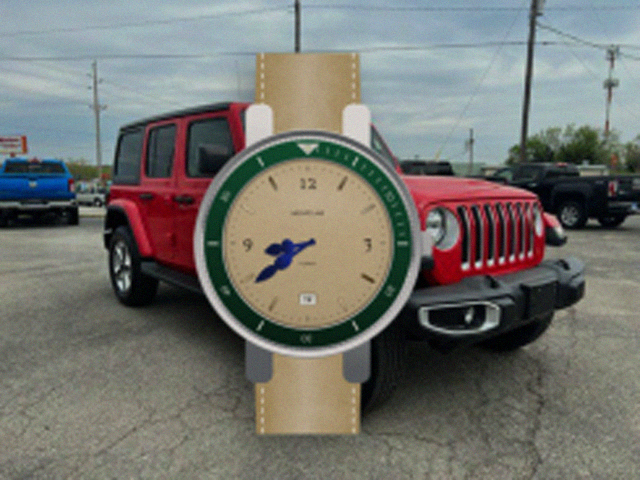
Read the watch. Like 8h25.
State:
8h39
